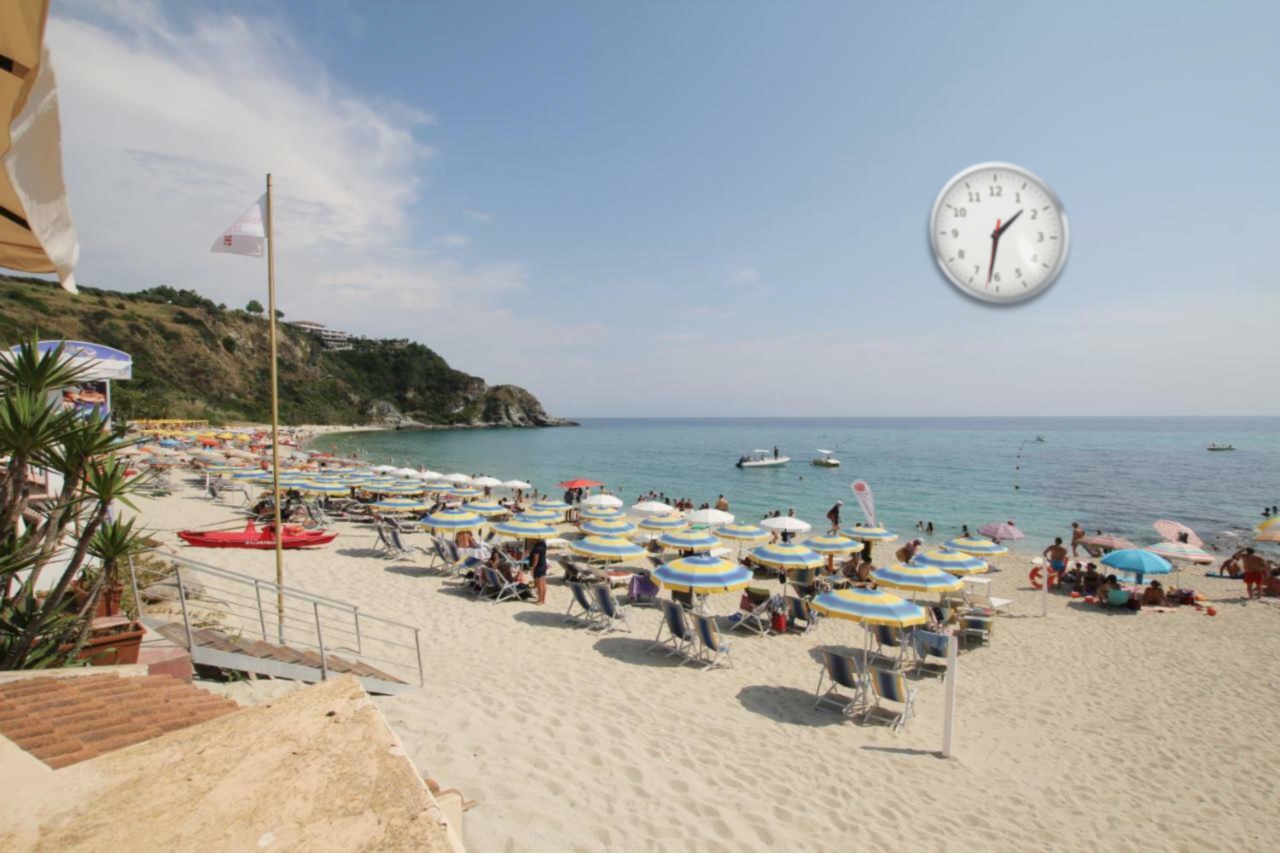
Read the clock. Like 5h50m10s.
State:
1h31m32s
